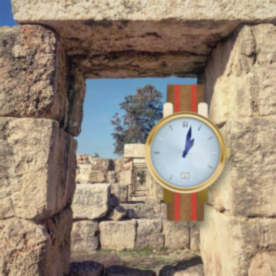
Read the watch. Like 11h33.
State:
1h02
